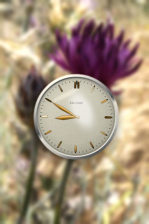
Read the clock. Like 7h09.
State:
8h50
